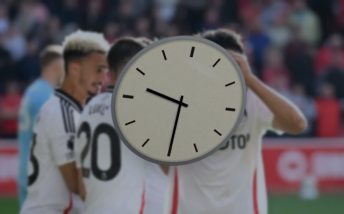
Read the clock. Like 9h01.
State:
9h30
